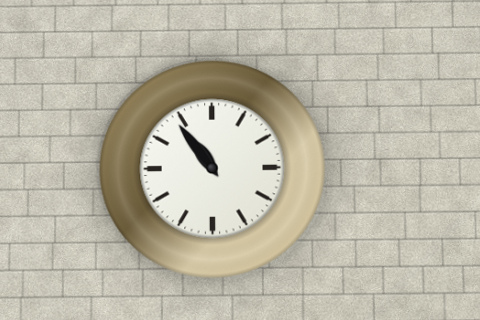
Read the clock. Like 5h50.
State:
10h54
